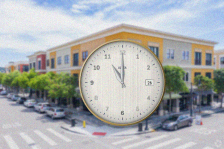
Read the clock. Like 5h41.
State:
11h00
